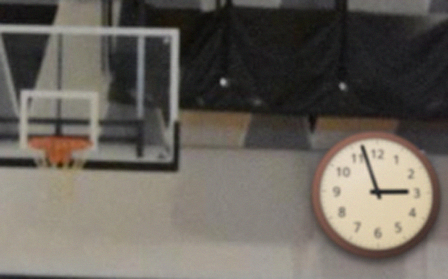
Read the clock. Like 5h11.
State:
2h57
